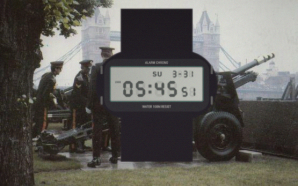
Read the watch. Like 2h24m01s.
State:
5h45m51s
